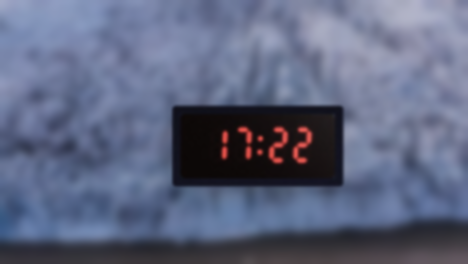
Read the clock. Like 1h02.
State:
17h22
